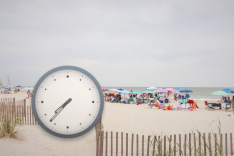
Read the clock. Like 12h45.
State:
7h37
